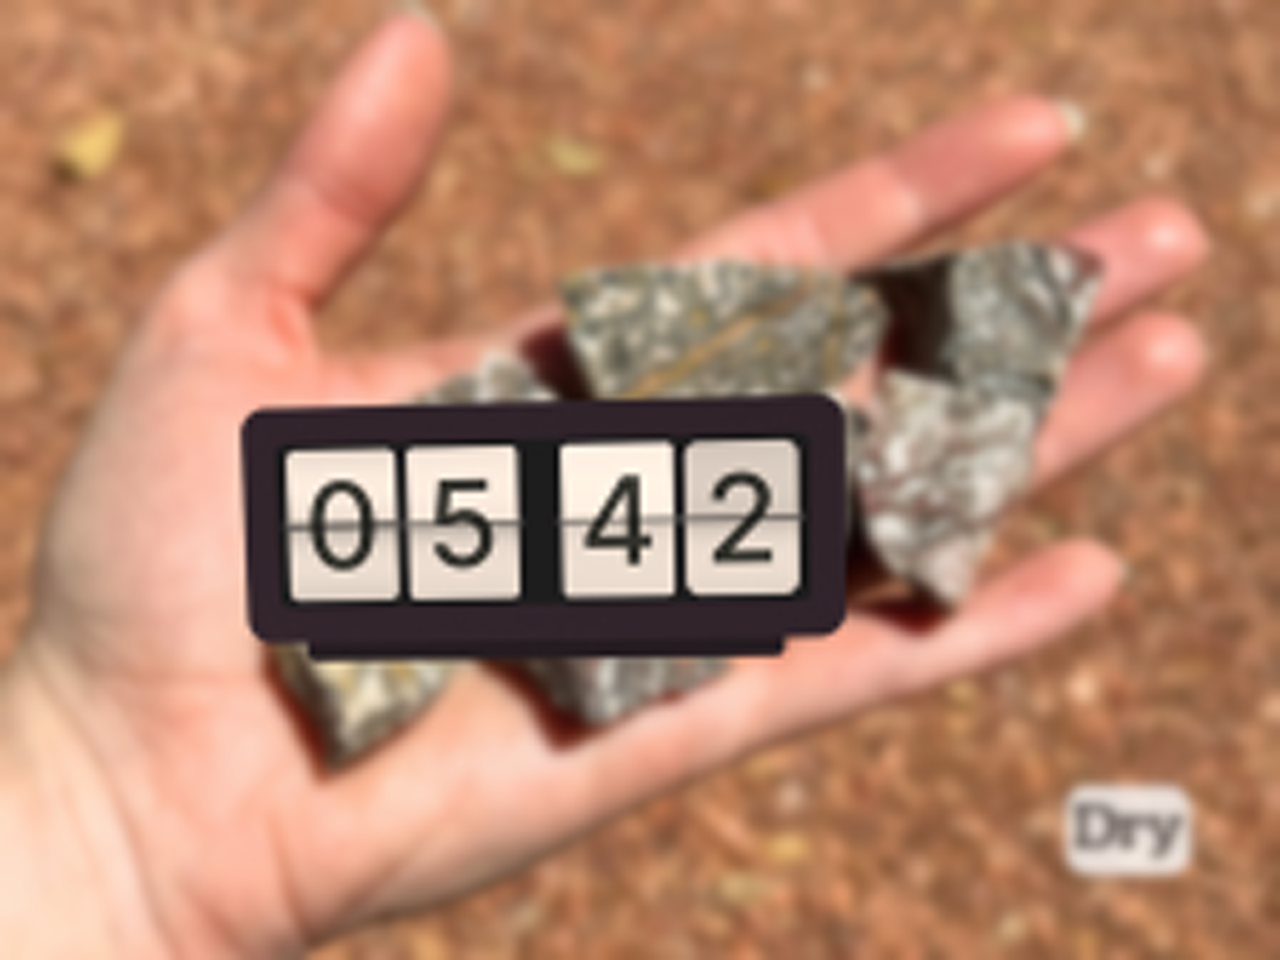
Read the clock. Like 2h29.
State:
5h42
